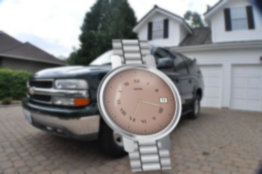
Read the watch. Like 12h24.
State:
3h35
